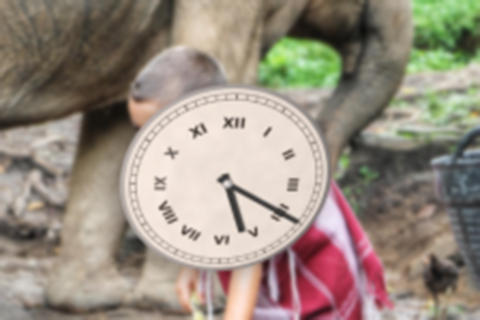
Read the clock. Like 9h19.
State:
5h20
